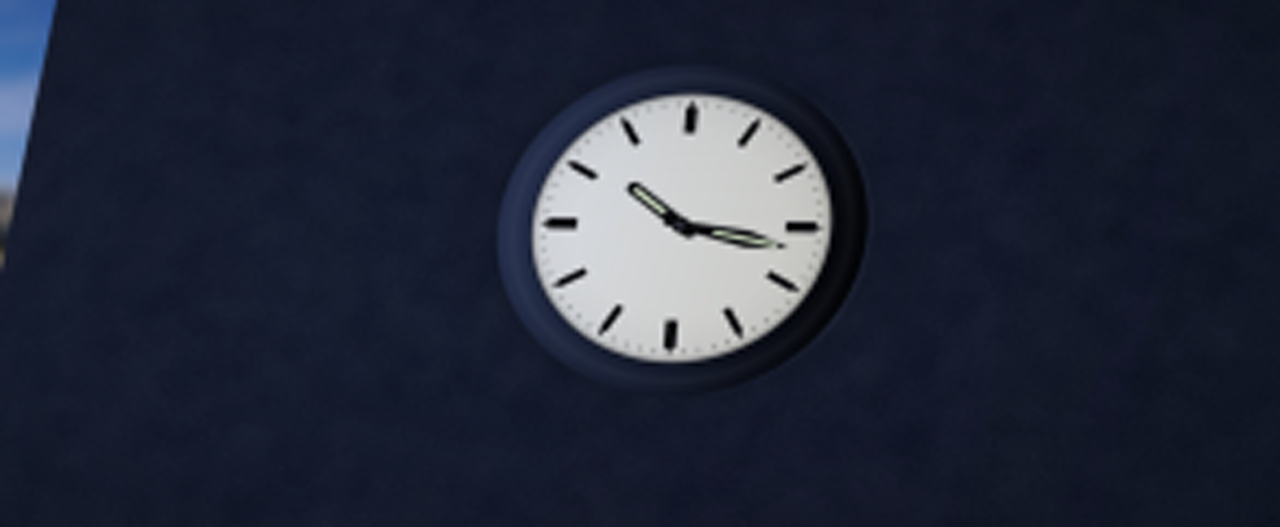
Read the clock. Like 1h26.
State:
10h17
